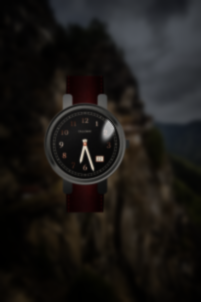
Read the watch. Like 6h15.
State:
6h27
